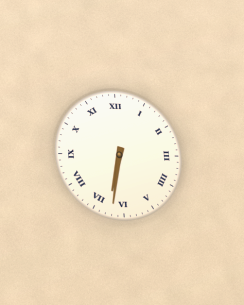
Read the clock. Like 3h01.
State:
6h32
